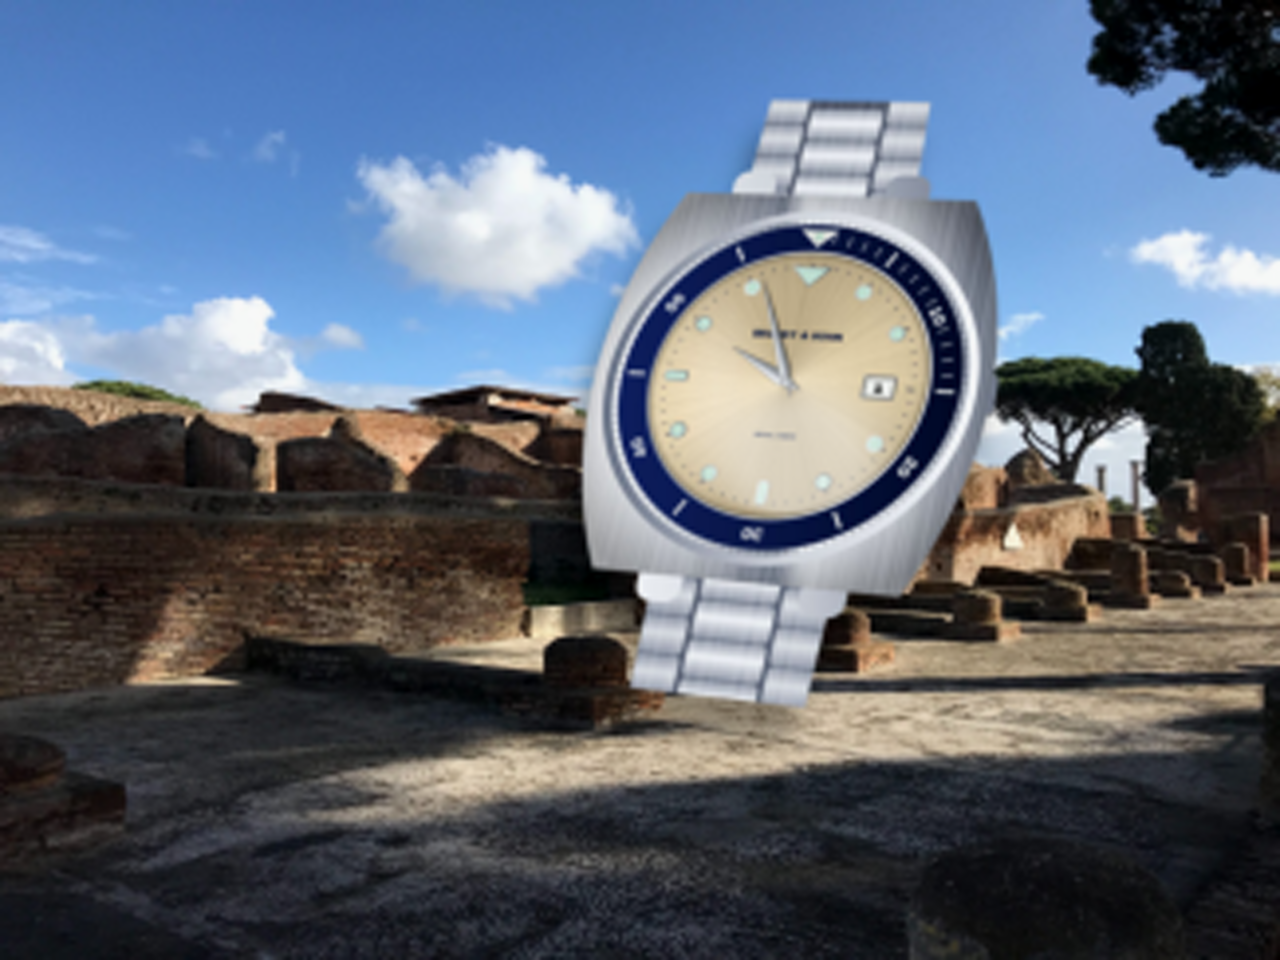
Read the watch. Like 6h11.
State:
9h56
